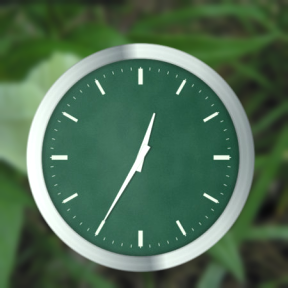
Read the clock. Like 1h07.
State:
12h35
